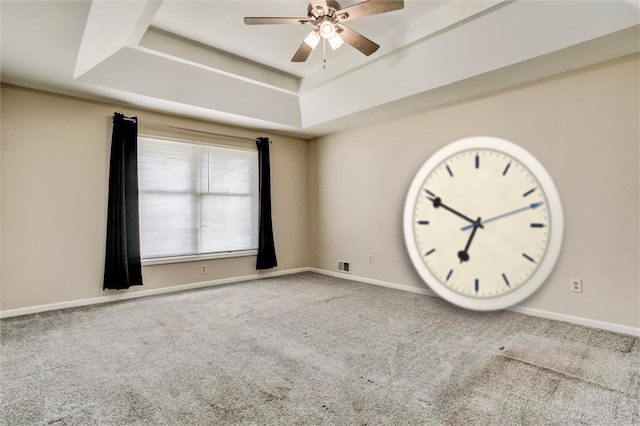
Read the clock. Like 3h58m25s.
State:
6h49m12s
